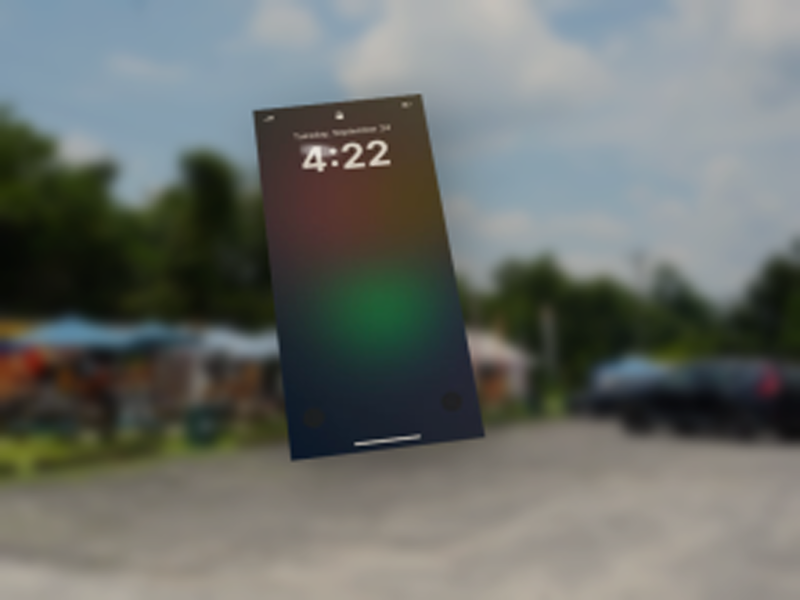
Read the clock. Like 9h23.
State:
4h22
